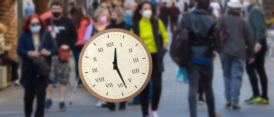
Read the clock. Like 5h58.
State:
12h28
